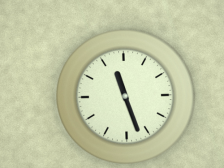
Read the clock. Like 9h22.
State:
11h27
